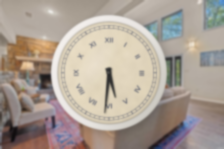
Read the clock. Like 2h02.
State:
5h31
